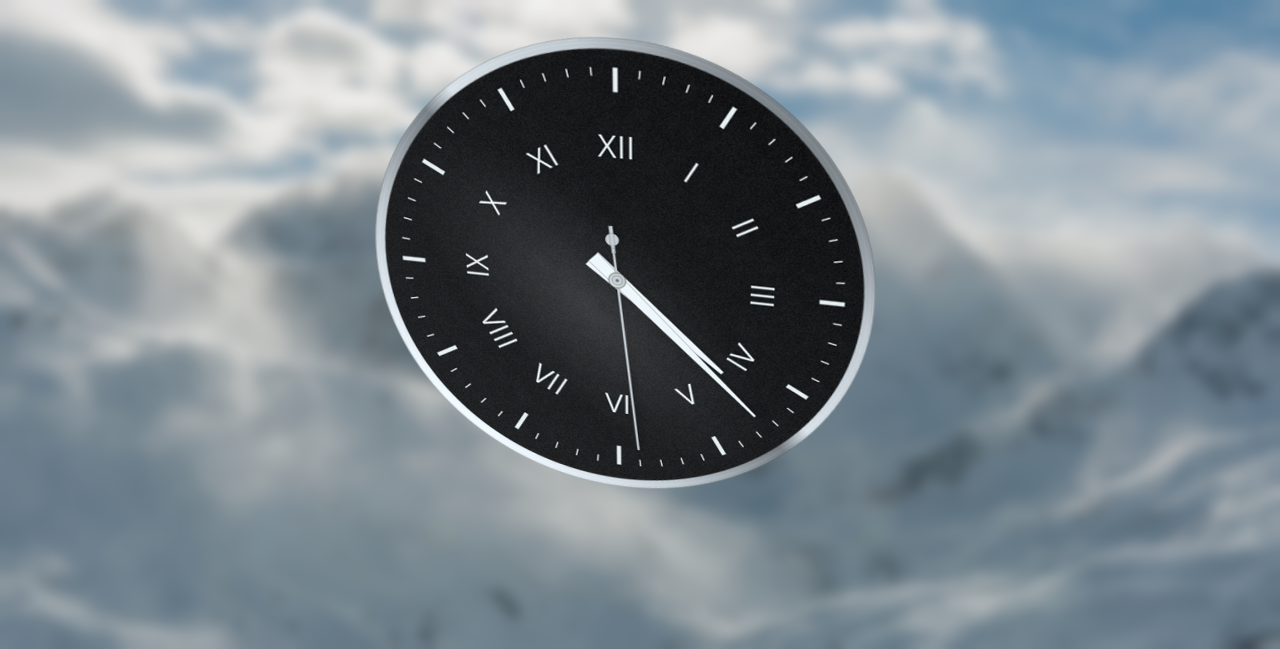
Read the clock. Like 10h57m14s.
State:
4h22m29s
